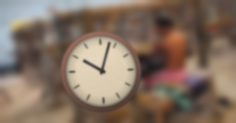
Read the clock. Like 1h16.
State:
10h03
